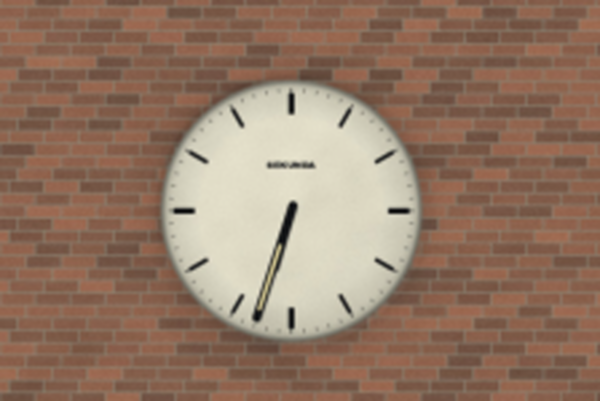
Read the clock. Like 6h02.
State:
6h33
